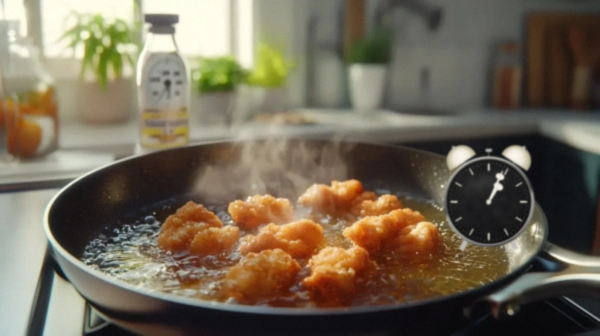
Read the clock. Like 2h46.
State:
1h04
